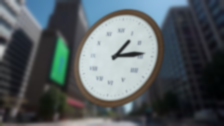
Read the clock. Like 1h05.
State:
1h14
